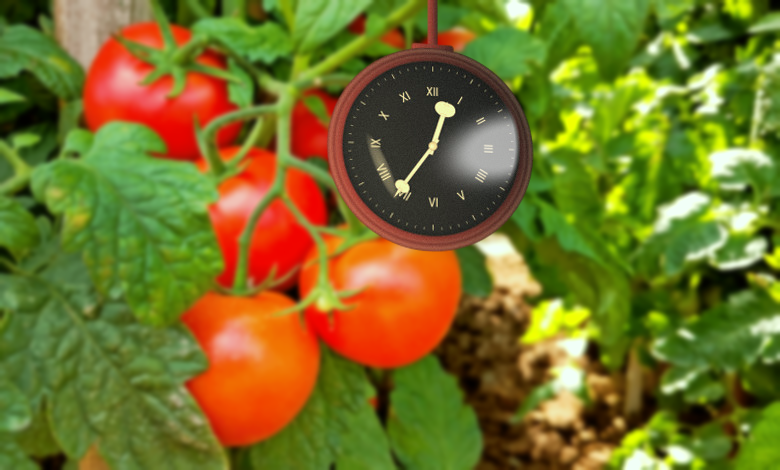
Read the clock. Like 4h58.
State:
12h36
